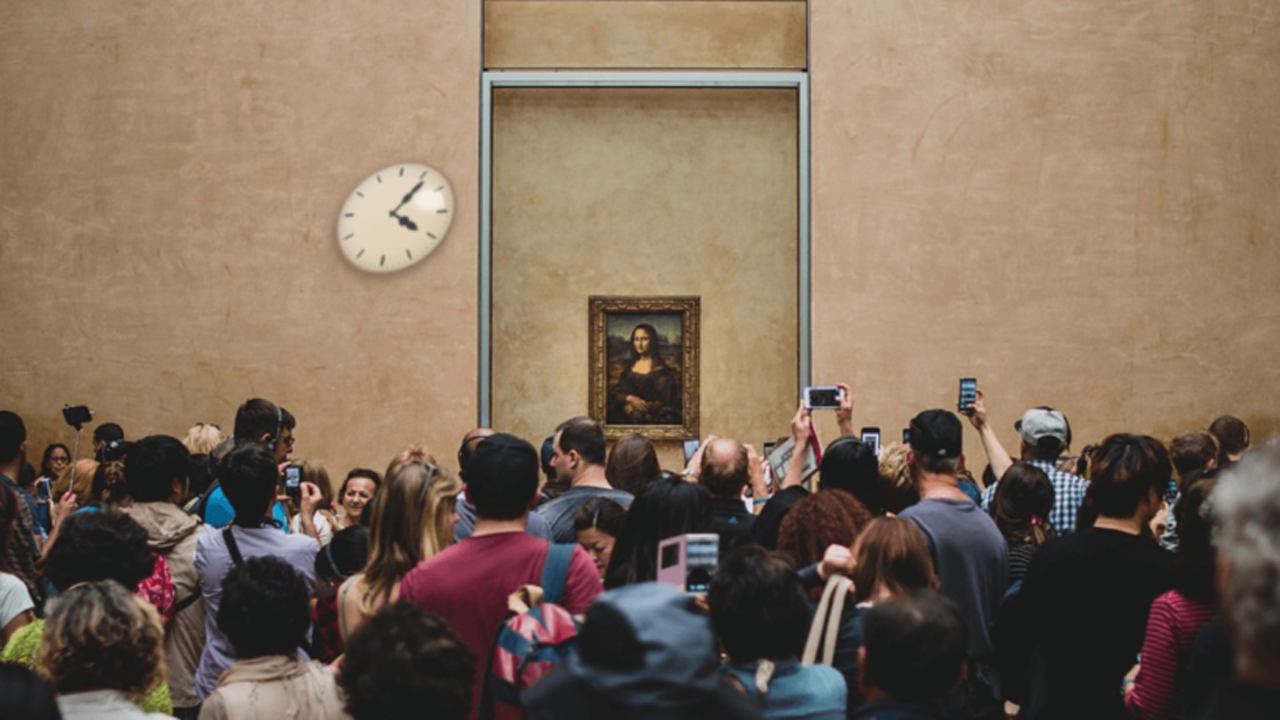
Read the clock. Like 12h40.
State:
4h06
